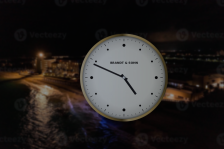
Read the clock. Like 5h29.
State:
4h49
